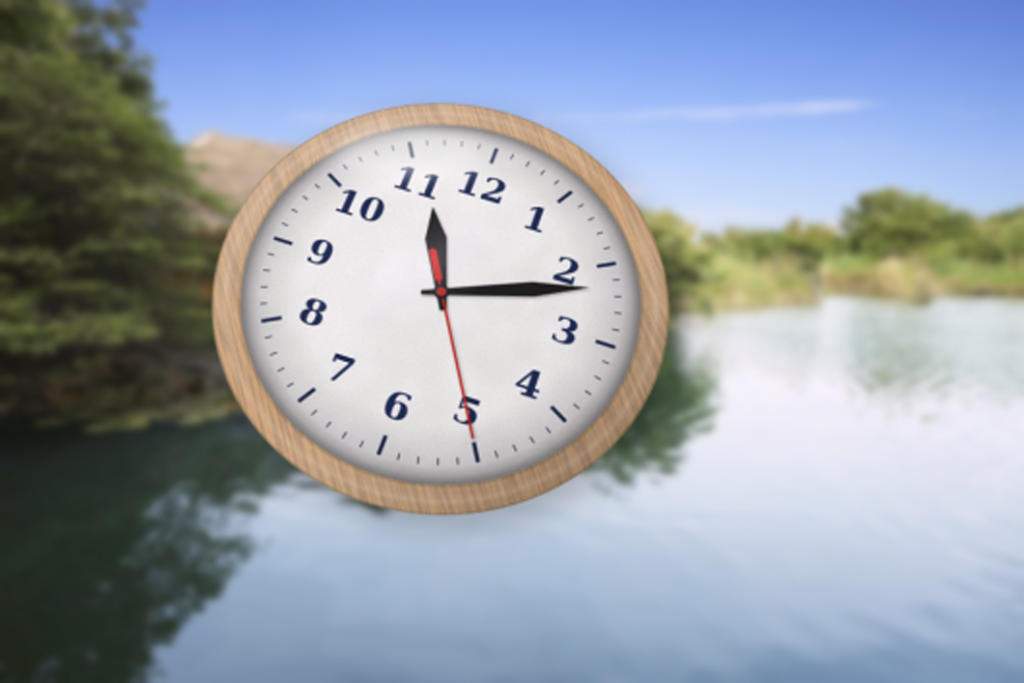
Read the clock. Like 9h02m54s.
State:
11h11m25s
